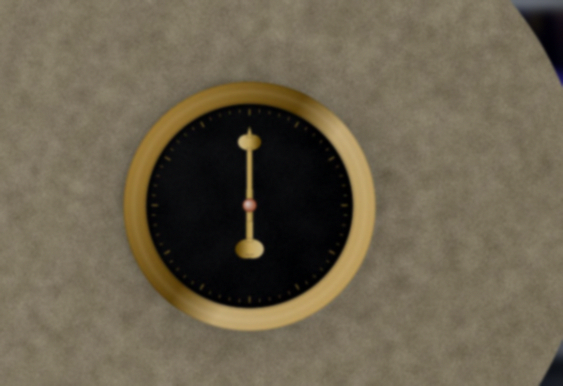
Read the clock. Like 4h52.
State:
6h00
